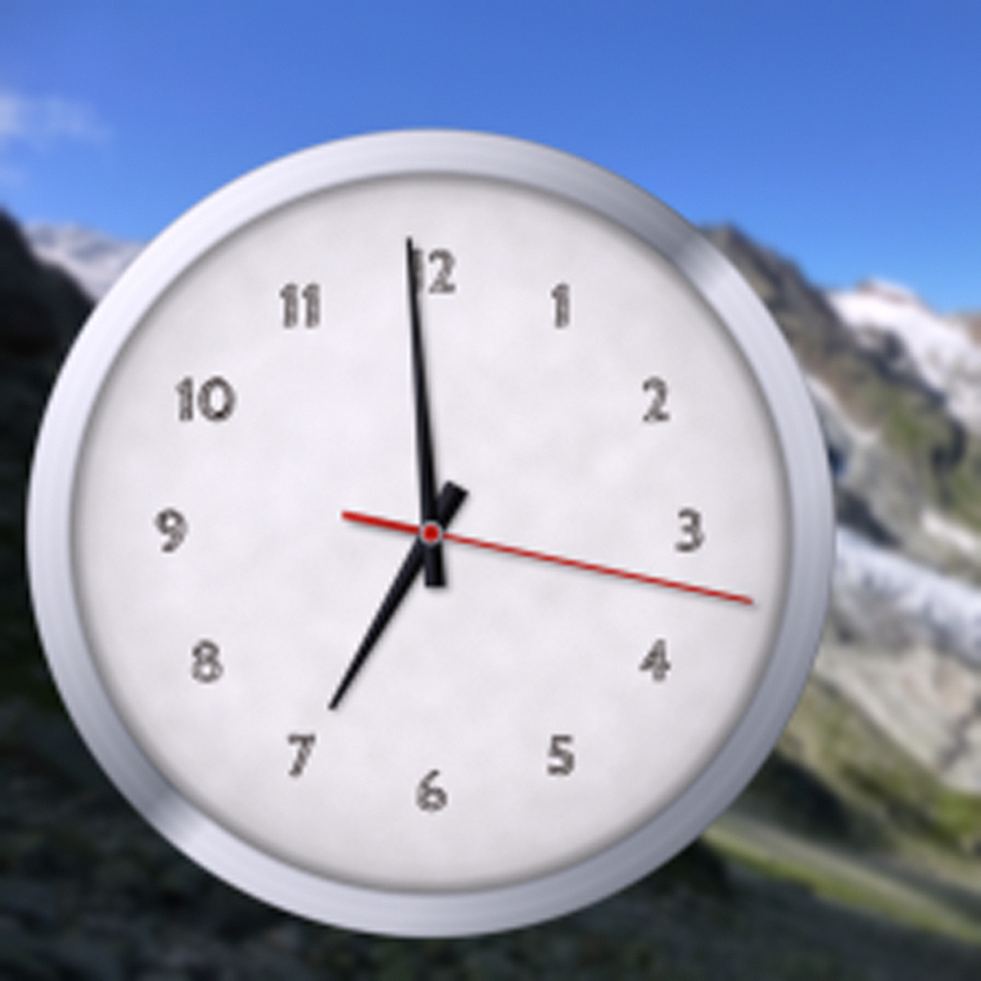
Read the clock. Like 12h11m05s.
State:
6h59m17s
